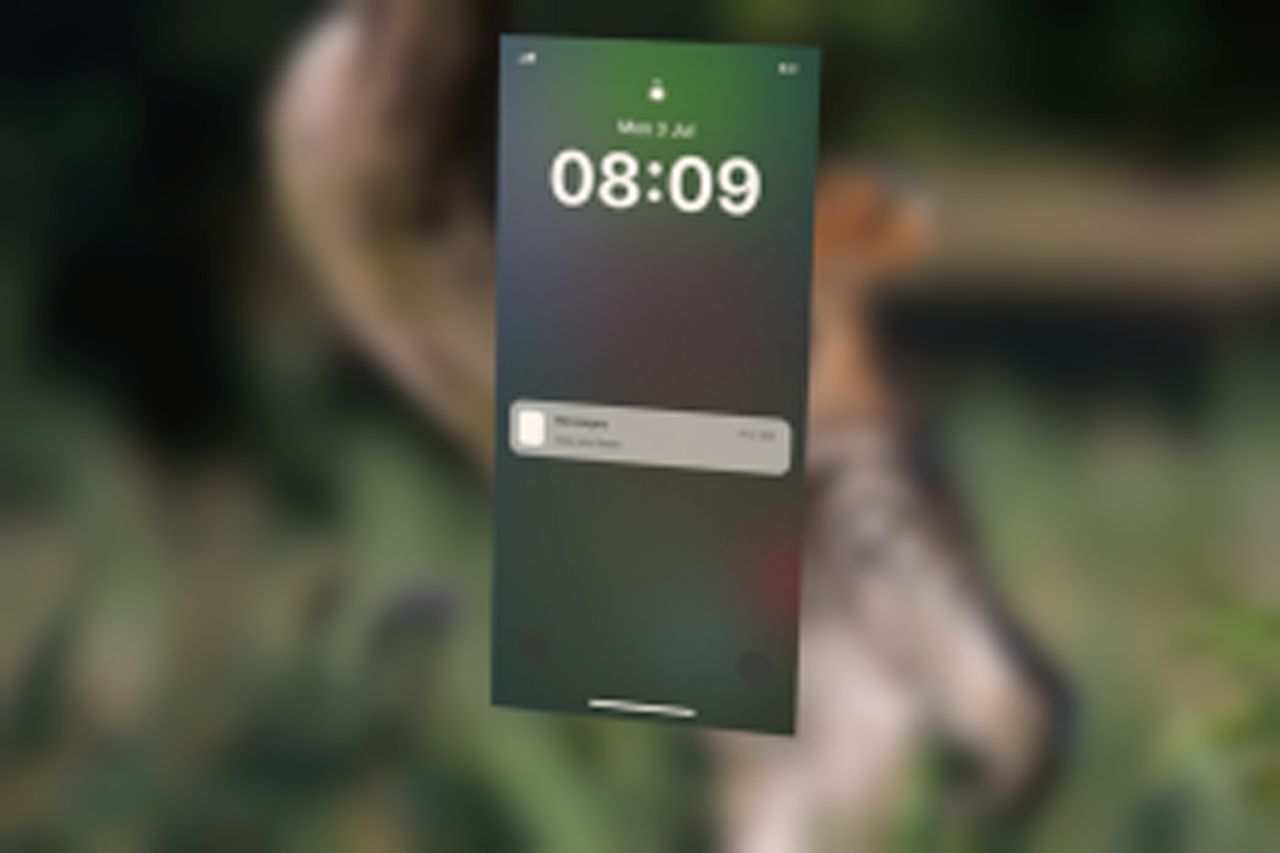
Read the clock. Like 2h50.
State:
8h09
